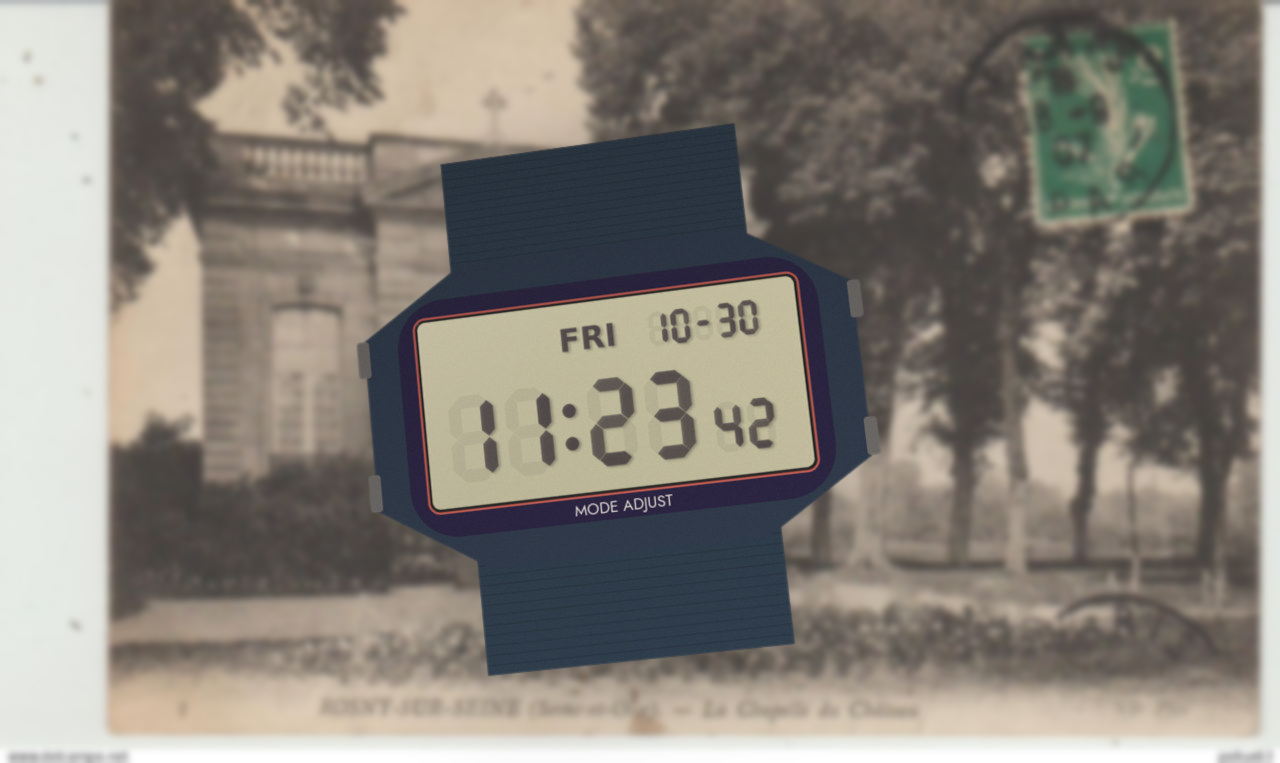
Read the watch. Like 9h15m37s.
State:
11h23m42s
